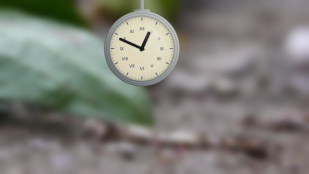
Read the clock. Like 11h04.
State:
12h49
